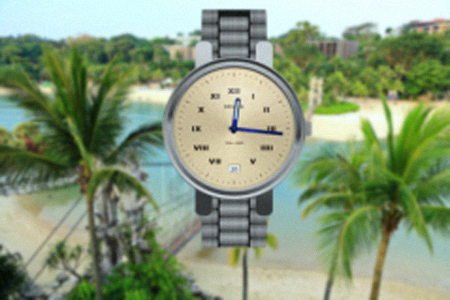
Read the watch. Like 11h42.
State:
12h16
